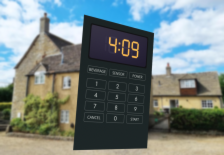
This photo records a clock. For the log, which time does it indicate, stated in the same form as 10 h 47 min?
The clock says 4 h 09 min
